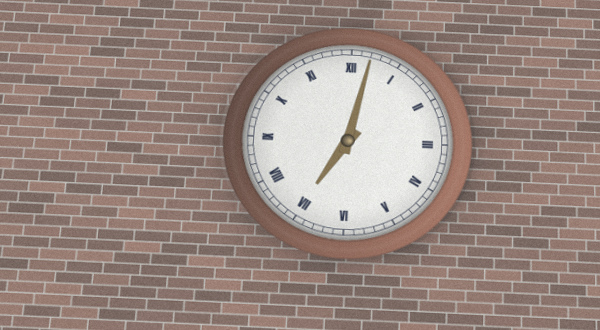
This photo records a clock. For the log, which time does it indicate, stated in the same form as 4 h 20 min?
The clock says 7 h 02 min
